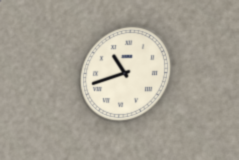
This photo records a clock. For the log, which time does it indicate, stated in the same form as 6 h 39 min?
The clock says 10 h 42 min
